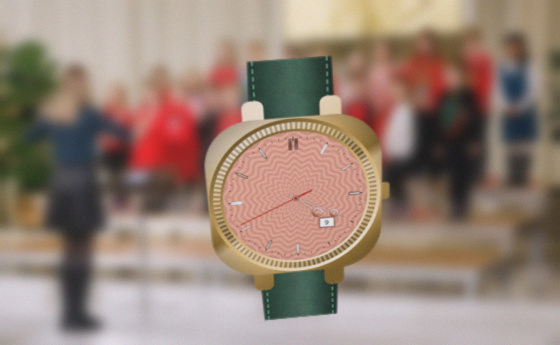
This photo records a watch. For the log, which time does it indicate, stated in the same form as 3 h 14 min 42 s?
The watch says 4 h 19 min 41 s
